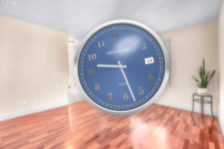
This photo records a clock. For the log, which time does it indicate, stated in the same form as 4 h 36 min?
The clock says 9 h 28 min
